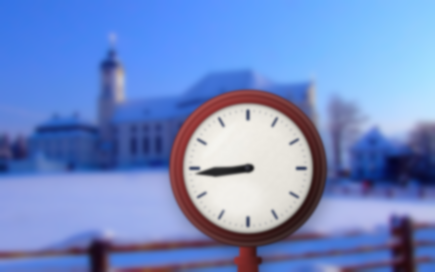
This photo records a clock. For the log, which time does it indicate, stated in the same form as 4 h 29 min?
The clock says 8 h 44 min
